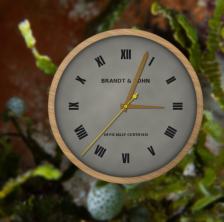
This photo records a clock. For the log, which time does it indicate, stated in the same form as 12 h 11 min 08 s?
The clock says 3 h 03 min 37 s
